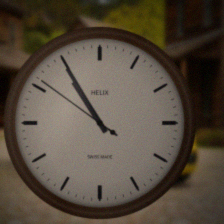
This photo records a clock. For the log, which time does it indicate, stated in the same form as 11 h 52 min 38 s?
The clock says 10 h 54 min 51 s
